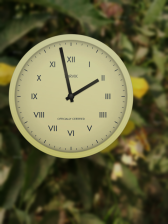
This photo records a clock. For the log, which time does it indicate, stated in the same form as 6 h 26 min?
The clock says 1 h 58 min
